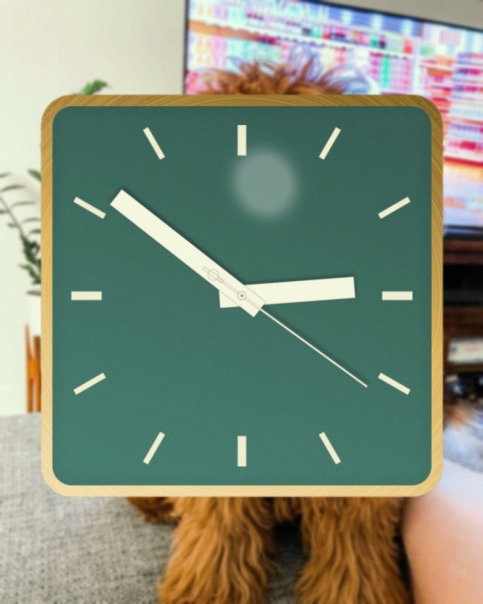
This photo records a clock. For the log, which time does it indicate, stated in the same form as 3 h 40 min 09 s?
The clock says 2 h 51 min 21 s
